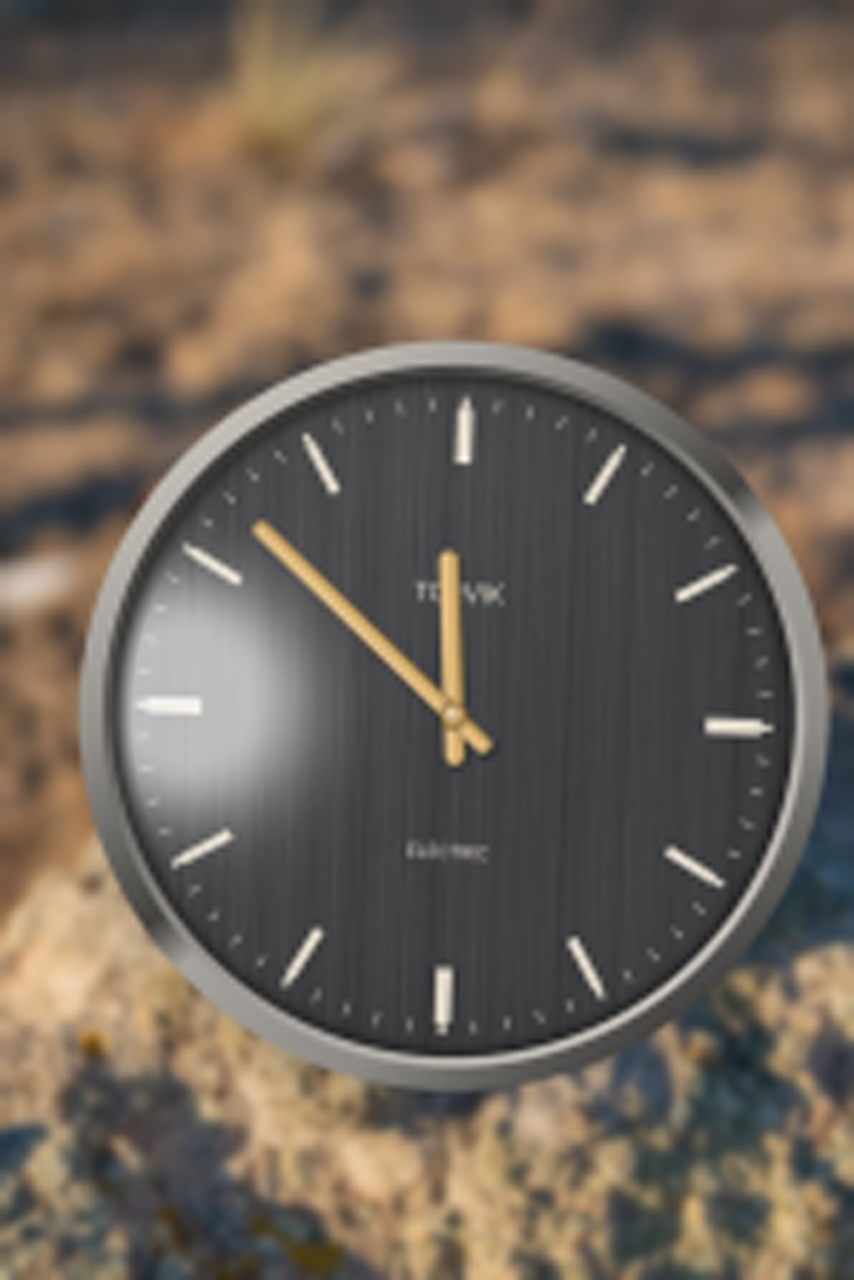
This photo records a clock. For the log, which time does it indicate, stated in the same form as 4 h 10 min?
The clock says 11 h 52 min
